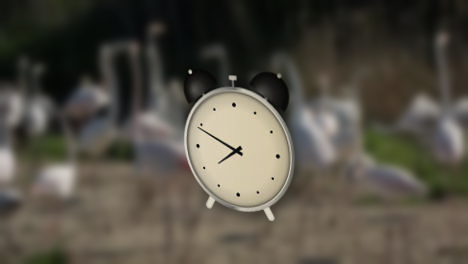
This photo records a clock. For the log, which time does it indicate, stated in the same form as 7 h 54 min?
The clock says 7 h 49 min
